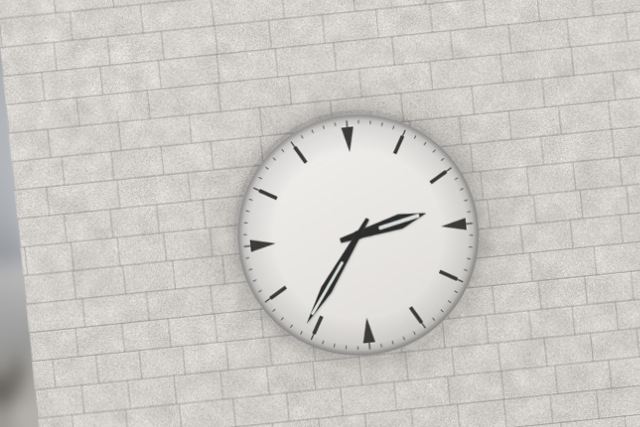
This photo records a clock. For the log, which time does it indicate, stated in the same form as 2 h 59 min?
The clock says 2 h 36 min
